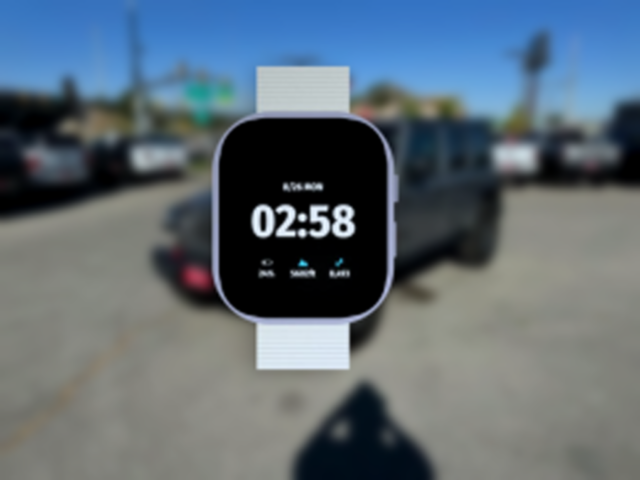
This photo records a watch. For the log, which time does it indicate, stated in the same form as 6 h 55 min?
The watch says 2 h 58 min
